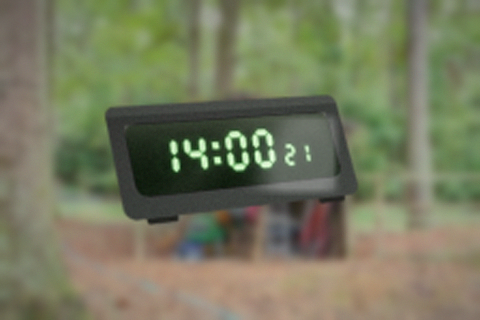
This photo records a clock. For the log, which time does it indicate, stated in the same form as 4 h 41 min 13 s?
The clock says 14 h 00 min 21 s
